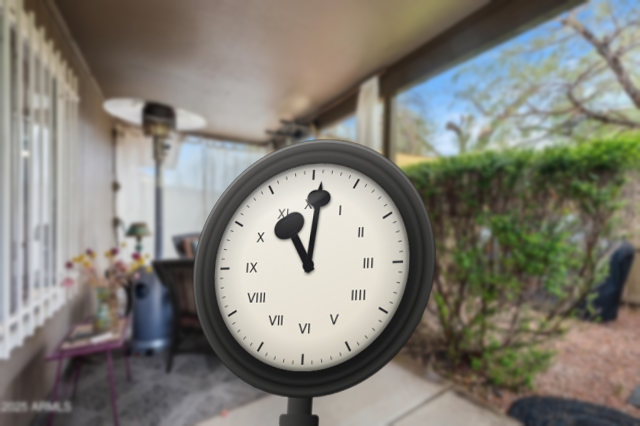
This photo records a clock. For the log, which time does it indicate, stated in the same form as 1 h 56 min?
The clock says 11 h 01 min
